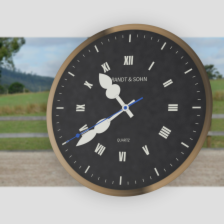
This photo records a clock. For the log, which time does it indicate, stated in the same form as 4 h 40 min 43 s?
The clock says 10 h 38 min 40 s
